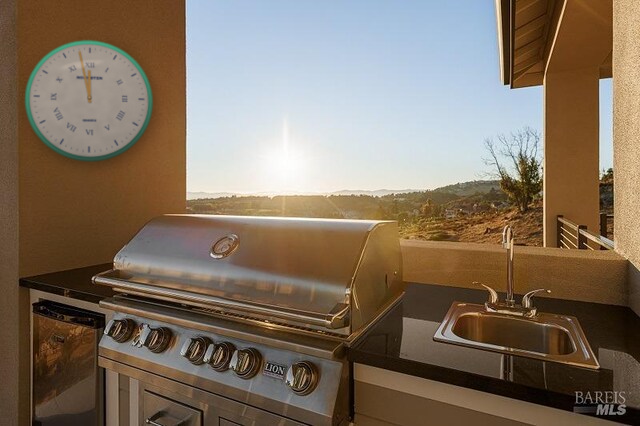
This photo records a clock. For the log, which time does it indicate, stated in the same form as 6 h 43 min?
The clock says 11 h 58 min
